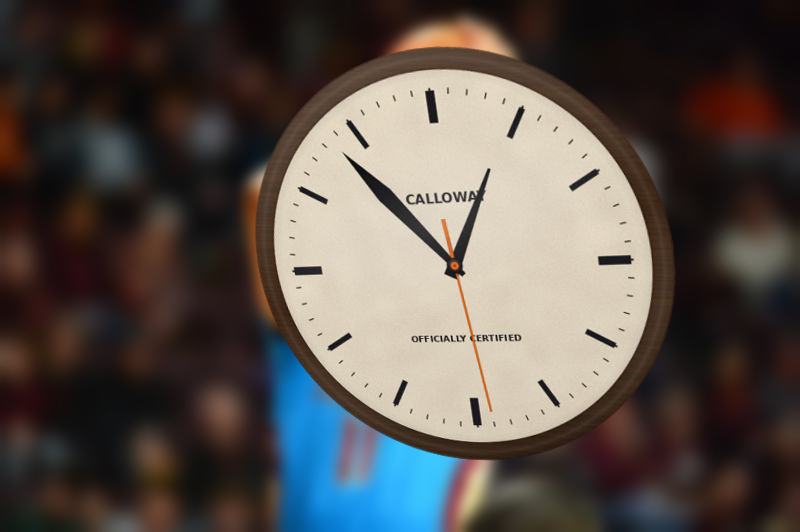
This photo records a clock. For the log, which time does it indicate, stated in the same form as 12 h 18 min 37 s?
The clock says 12 h 53 min 29 s
